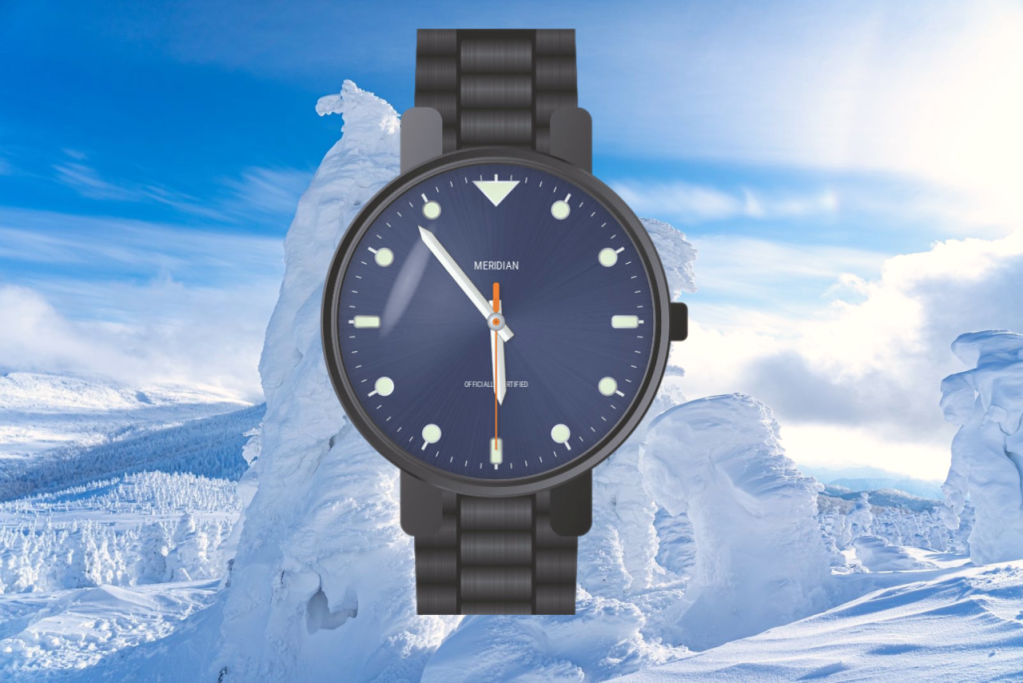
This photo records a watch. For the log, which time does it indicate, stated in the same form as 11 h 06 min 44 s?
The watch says 5 h 53 min 30 s
